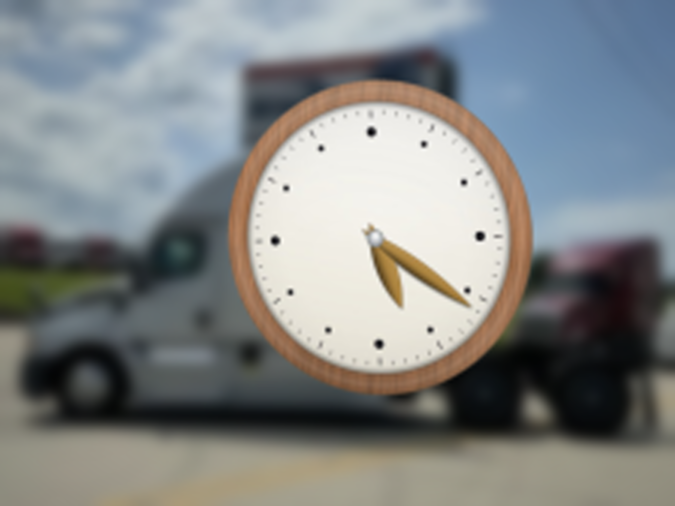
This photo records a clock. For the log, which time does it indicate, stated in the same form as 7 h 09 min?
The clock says 5 h 21 min
